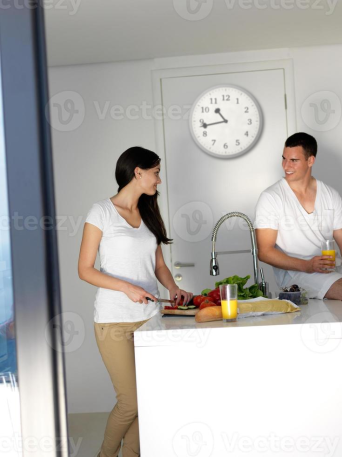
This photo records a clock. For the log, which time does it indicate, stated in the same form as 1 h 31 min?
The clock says 10 h 43 min
